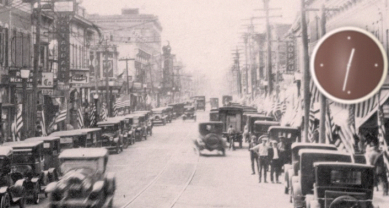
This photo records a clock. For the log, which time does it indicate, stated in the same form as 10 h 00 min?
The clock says 12 h 32 min
